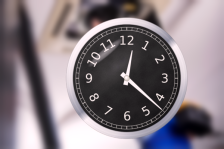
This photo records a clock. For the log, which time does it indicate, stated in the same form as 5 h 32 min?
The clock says 12 h 22 min
